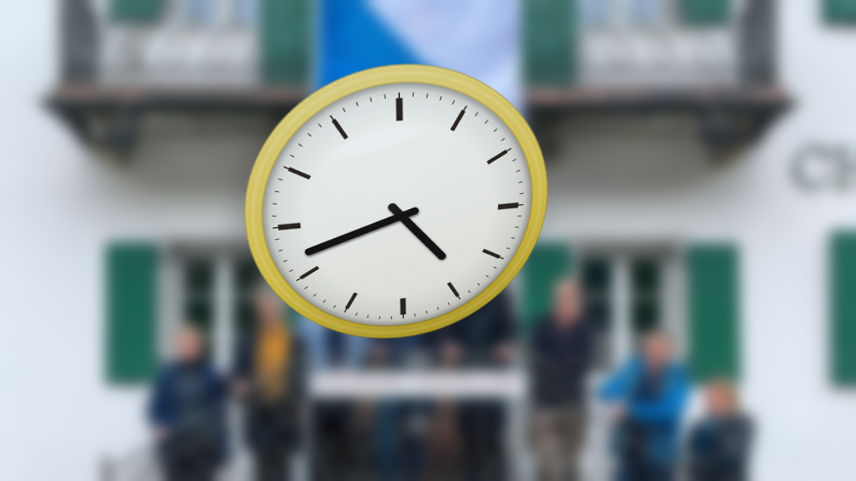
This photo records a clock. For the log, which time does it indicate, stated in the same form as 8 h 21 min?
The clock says 4 h 42 min
